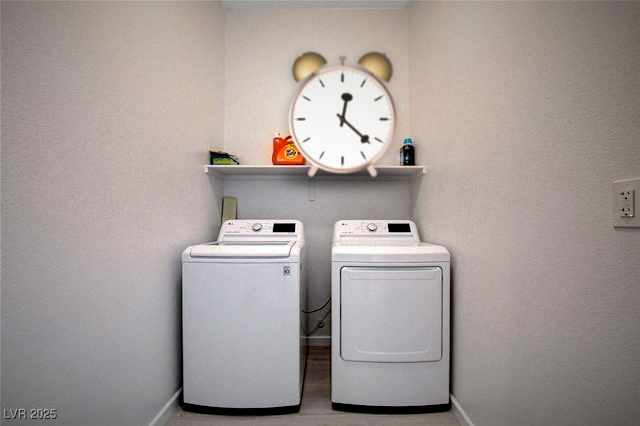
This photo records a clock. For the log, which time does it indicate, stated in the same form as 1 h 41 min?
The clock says 12 h 22 min
